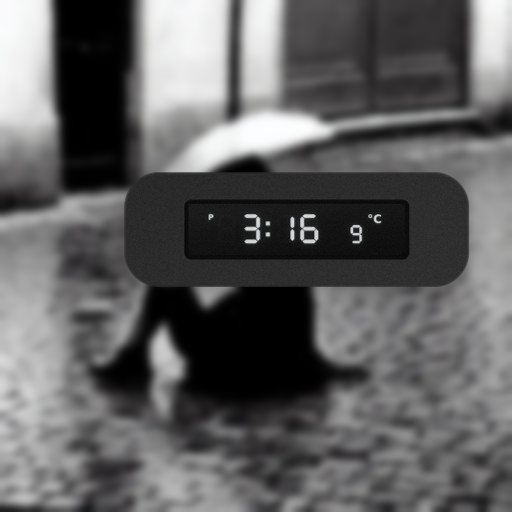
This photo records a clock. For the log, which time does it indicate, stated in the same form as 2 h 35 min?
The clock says 3 h 16 min
